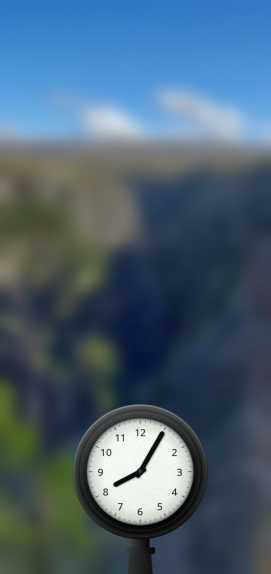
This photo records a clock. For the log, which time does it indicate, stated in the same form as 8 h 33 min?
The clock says 8 h 05 min
